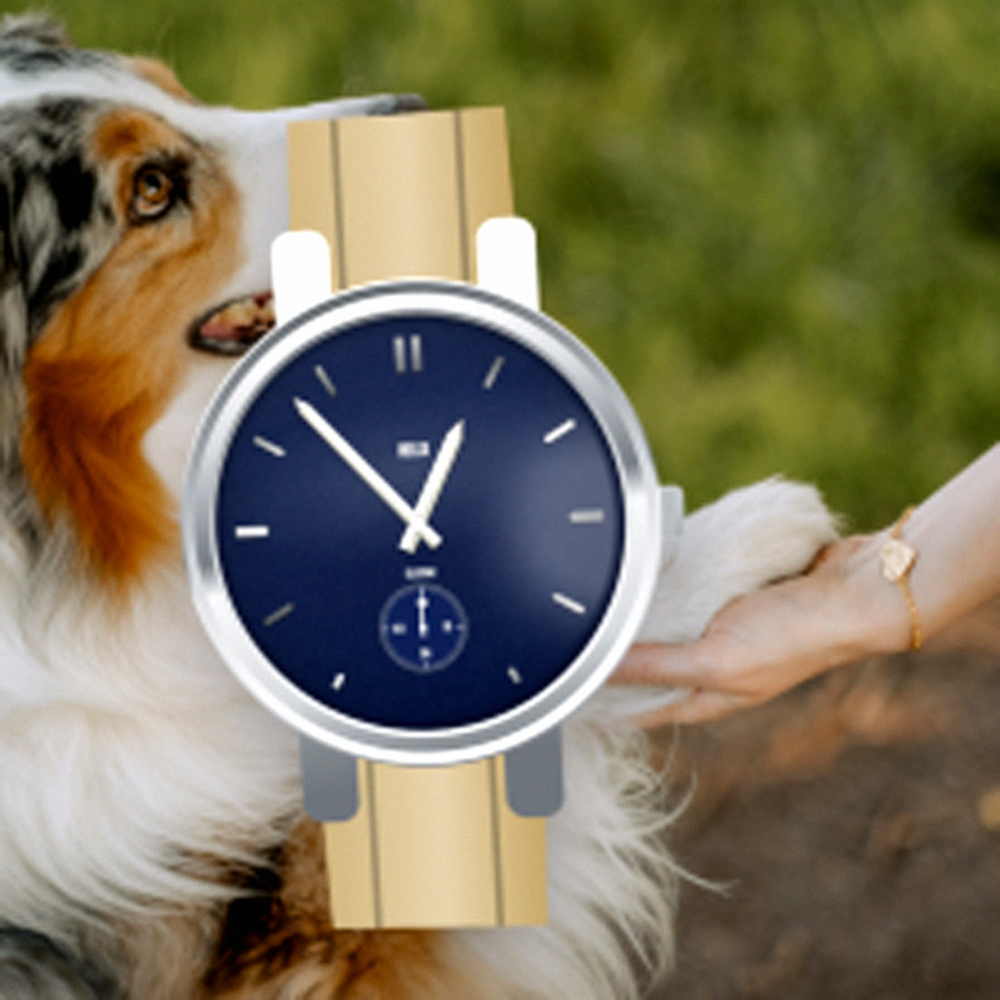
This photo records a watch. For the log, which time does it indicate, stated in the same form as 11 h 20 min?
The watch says 12 h 53 min
